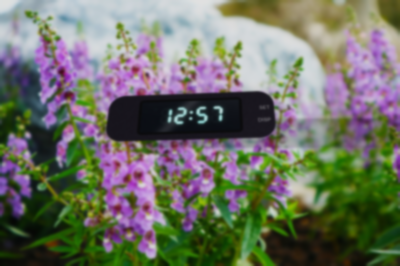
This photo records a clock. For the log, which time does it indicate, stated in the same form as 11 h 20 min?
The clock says 12 h 57 min
